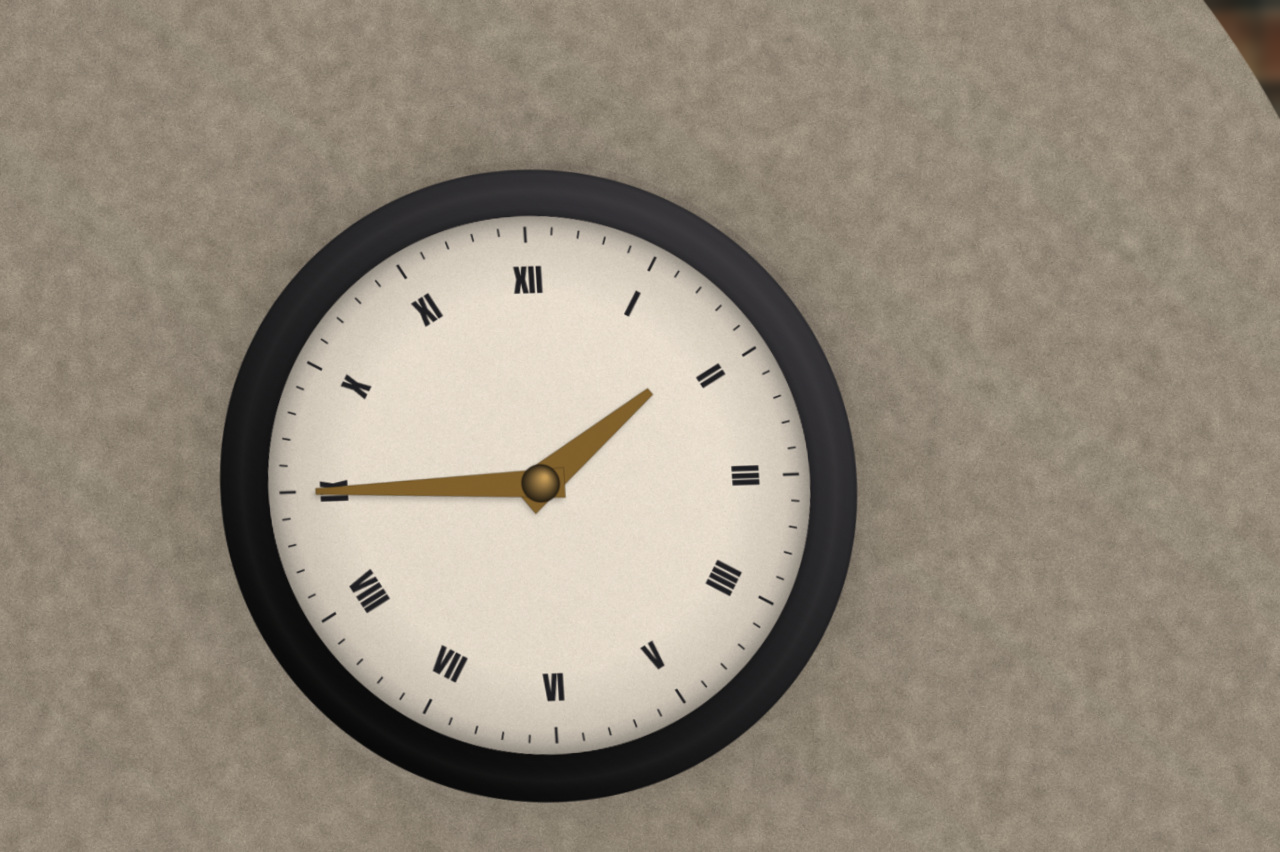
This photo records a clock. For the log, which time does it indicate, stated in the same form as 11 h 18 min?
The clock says 1 h 45 min
